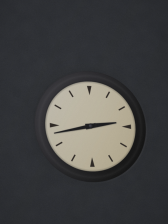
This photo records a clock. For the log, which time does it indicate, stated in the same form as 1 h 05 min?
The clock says 2 h 43 min
